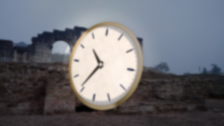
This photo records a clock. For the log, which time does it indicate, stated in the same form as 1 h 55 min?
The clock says 10 h 36 min
